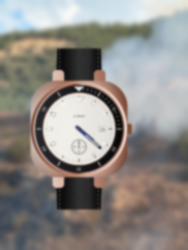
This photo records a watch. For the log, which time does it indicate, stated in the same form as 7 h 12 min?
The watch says 4 h 22 min
